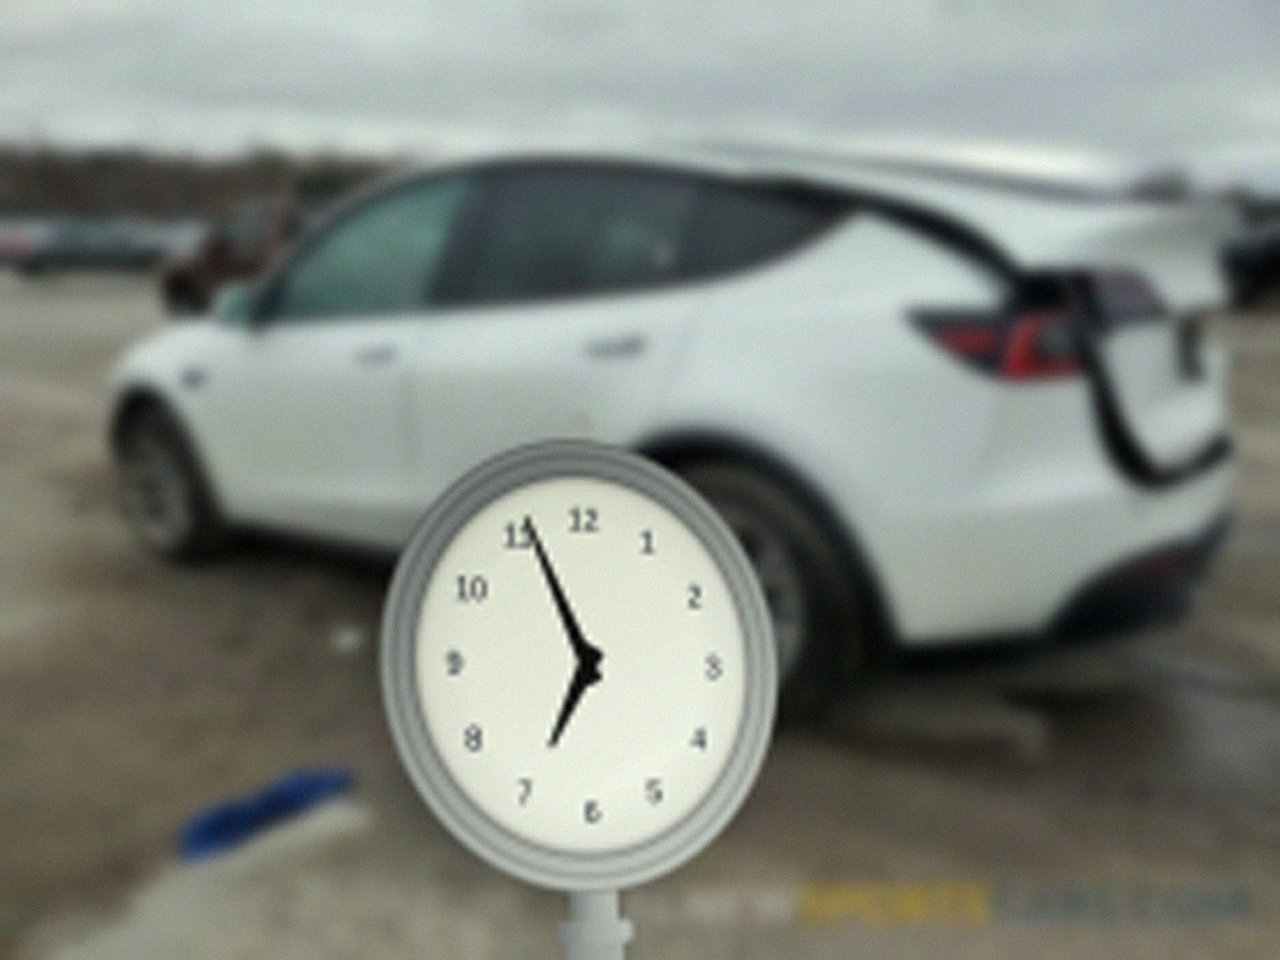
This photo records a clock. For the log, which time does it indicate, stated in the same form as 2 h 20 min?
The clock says 6 h 56 min
